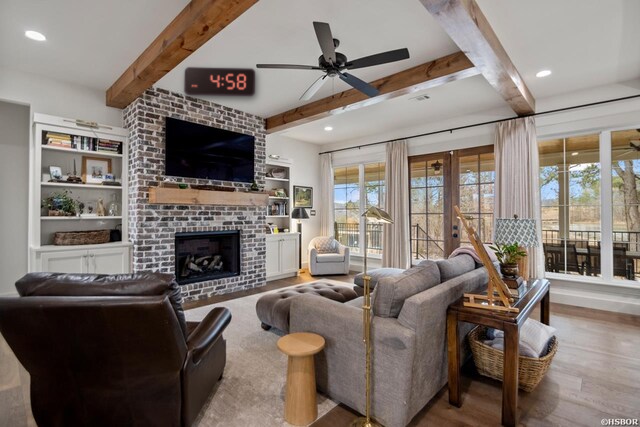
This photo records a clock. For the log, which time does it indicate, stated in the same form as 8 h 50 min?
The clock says 4 h 58 min
